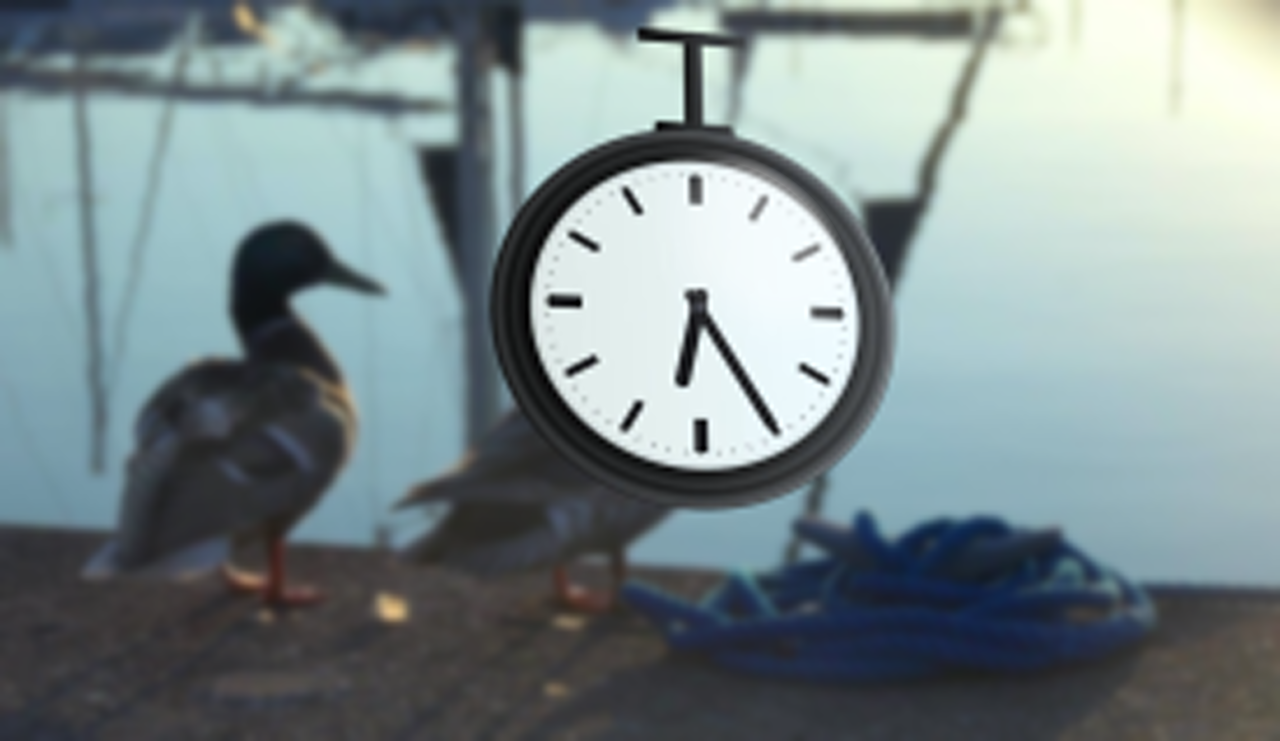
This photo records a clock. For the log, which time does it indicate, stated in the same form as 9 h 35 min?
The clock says 6 h 25 min
